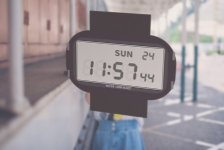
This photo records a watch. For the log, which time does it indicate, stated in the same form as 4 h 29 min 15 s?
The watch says 11 h 57 min 44 s
